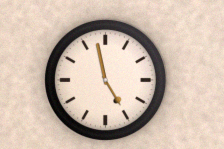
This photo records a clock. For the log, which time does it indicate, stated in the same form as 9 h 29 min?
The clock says 4 h 58 min
